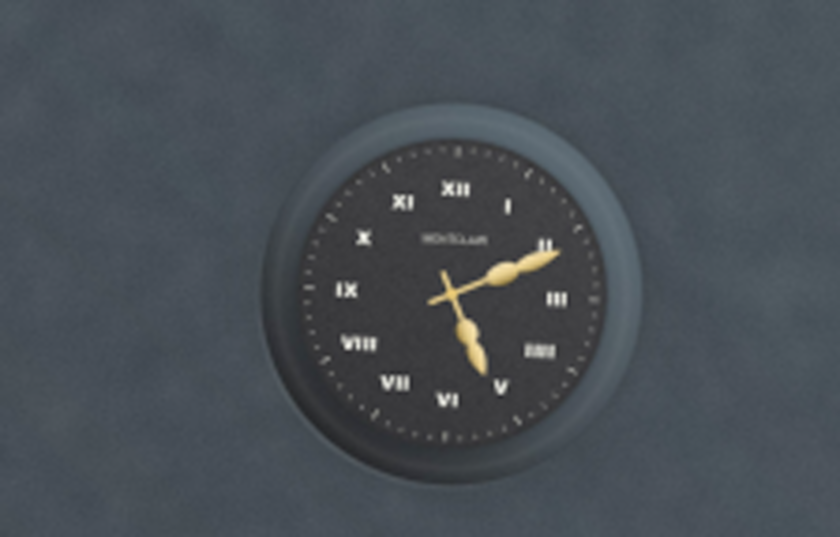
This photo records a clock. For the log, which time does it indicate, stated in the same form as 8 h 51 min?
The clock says 5 h 11 min
